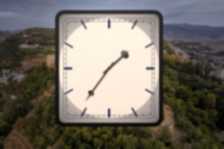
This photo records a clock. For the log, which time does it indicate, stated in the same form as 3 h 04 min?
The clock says 1 h 36 min
